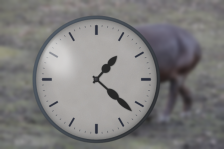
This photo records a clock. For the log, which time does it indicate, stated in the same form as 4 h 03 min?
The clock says 1 h 22 min
